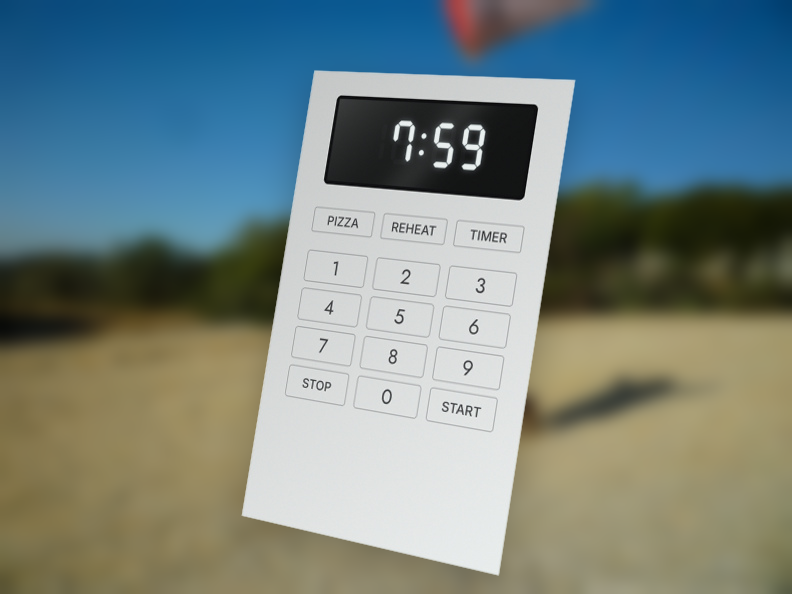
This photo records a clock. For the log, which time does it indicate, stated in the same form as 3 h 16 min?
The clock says 7 h 59 min
